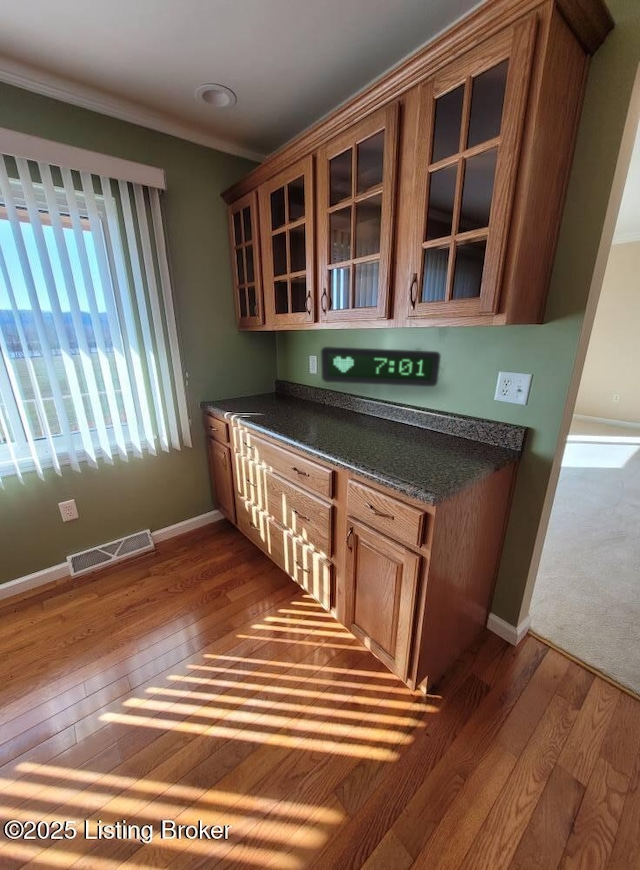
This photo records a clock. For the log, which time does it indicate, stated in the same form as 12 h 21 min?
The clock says 7 h 01 min
